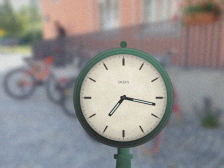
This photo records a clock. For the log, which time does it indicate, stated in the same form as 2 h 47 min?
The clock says 7 h 17 min
